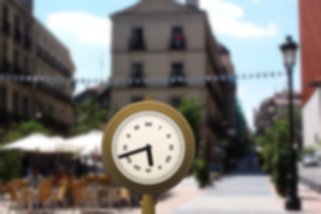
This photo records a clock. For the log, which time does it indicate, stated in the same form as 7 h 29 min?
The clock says 5 h 42 min
